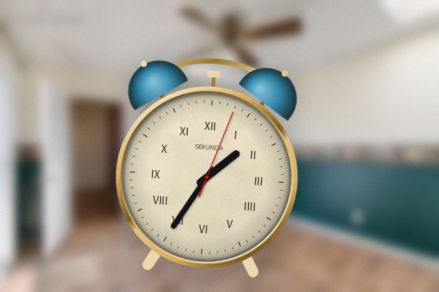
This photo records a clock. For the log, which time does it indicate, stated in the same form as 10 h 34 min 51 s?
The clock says 1 h 35 min 03 s
